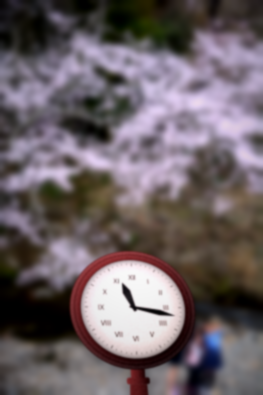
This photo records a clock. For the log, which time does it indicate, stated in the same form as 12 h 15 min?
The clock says 11 h 17 min
